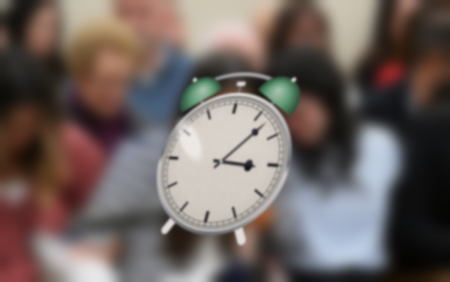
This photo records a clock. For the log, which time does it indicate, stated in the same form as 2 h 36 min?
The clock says 3 h 07 min
